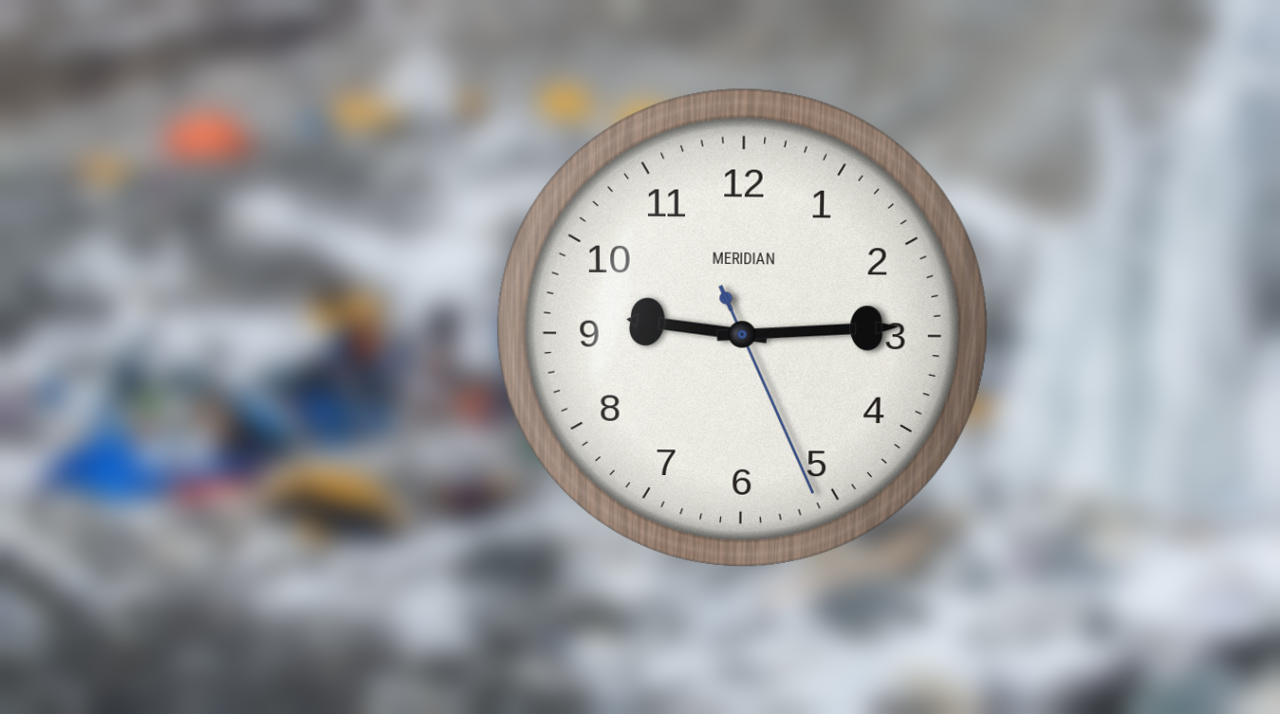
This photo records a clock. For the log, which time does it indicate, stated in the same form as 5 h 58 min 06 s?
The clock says 9 h 14 min 26 s
